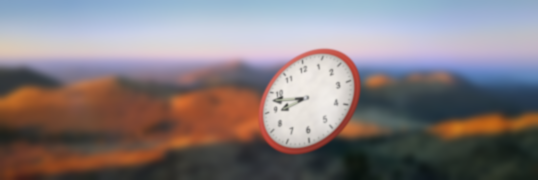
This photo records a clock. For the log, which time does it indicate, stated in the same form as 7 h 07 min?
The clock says 8 h 48 min
